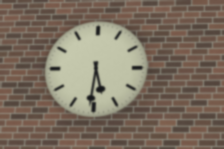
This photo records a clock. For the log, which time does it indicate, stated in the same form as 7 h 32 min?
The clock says 5 h 31 min
